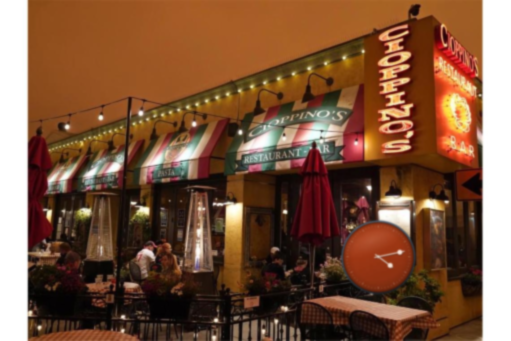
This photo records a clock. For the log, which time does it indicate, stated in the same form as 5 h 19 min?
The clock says 4 h 13 min
